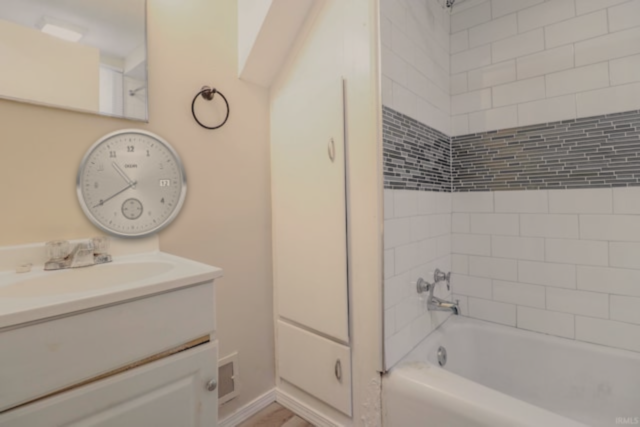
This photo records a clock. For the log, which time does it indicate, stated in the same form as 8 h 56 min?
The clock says 10 h 40 min
